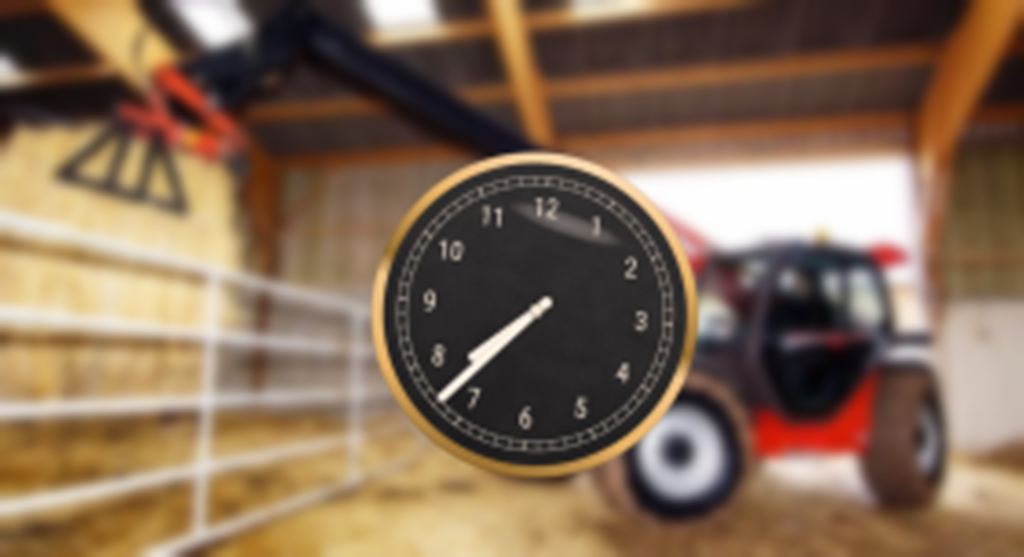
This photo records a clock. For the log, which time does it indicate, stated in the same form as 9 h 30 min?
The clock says 7 h 37 min
